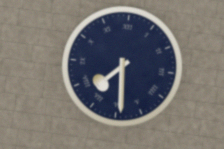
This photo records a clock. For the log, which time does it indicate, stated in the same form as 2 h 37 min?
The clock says 7 h 29 min
